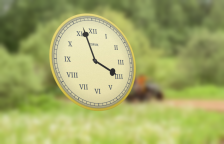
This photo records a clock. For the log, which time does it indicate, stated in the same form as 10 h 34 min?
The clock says 3 h 57 min
